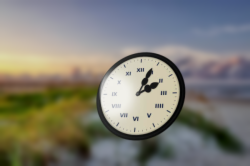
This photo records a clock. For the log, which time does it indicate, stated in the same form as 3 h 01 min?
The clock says 2 h 04 min
